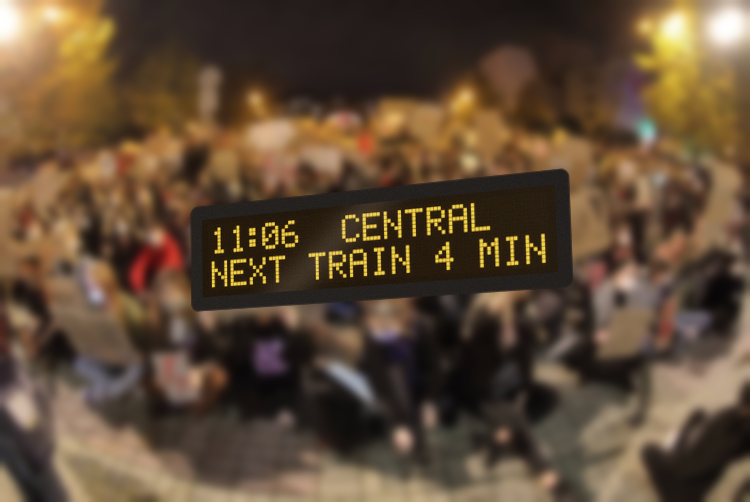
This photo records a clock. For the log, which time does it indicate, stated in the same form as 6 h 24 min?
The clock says 11 h 06 min
